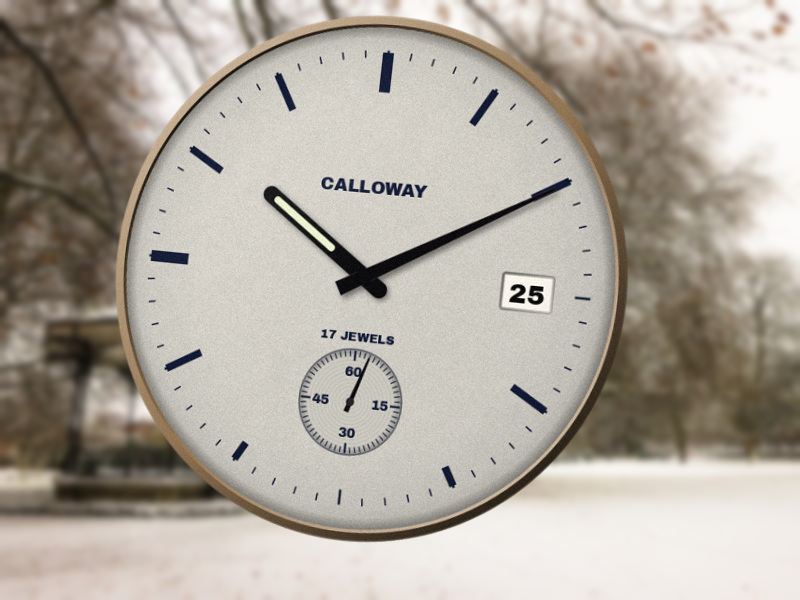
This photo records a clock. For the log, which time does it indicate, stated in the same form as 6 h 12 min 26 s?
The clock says 10 h 10 min 03 s
